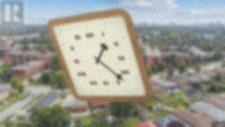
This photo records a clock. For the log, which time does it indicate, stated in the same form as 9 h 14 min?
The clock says 1 h 23 min
